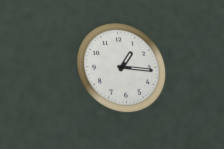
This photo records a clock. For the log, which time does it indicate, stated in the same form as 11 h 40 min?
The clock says 1 h 16 min
